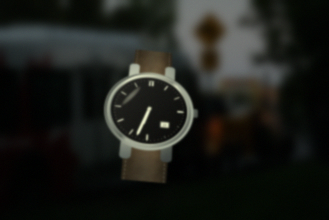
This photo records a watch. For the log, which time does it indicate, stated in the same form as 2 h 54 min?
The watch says 6 h 33 min
